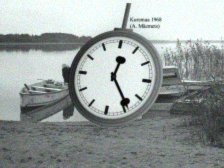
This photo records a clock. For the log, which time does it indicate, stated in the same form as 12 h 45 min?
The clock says 12 h 24 min
